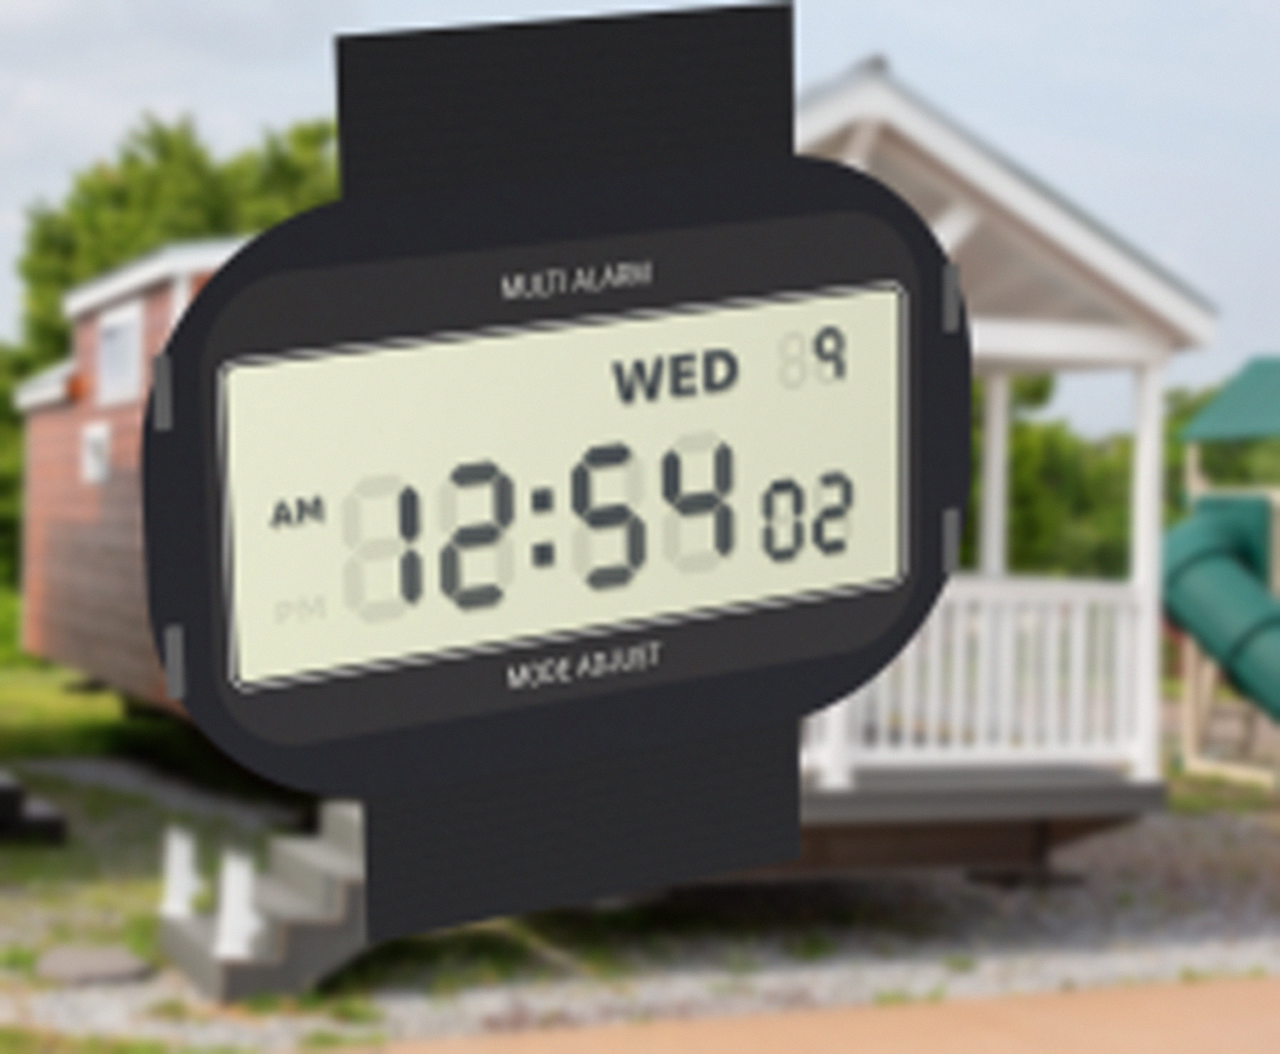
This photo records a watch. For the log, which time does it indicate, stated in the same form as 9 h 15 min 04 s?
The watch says 12 h 54 min 02 s
